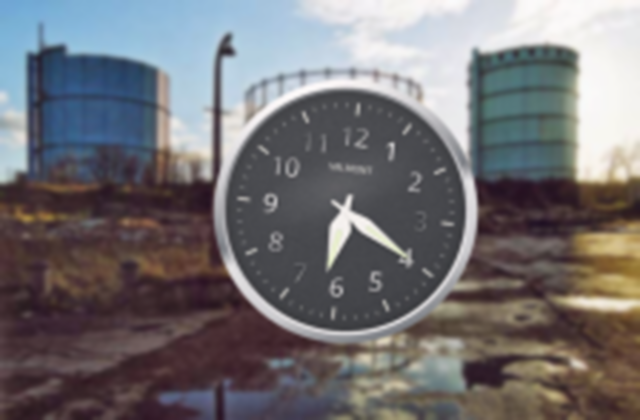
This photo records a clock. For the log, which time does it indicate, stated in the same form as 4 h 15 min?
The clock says 6 h 20 min
